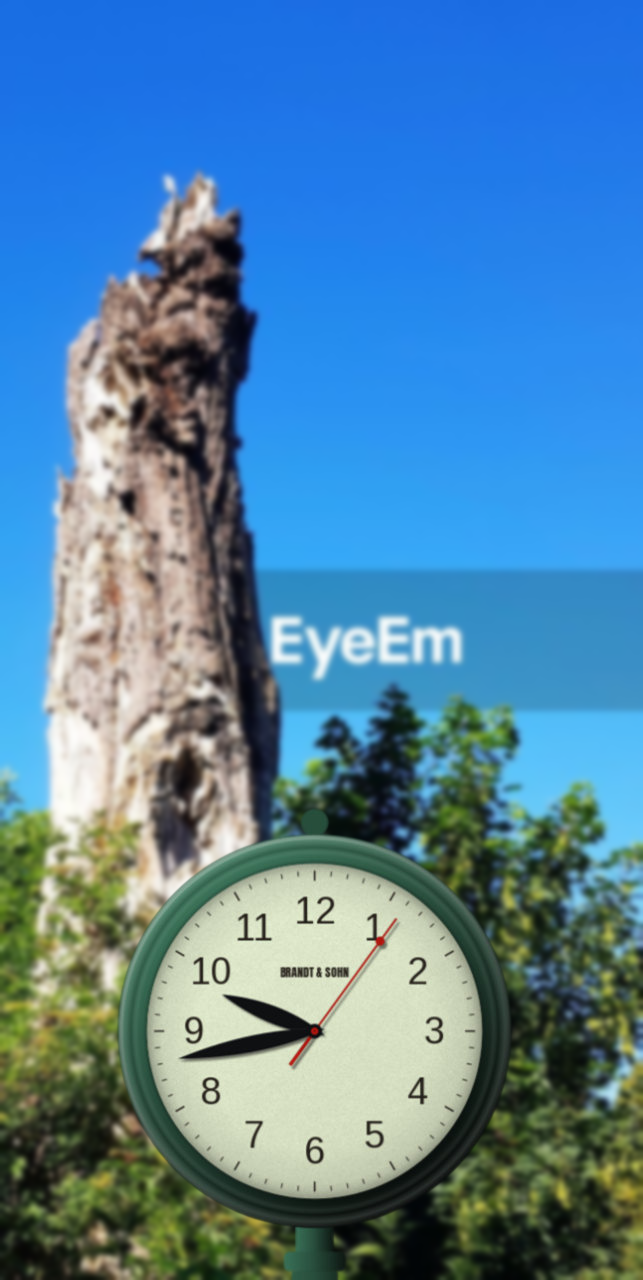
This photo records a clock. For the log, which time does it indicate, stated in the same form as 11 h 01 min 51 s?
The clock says 9 h 43 min 06 s
